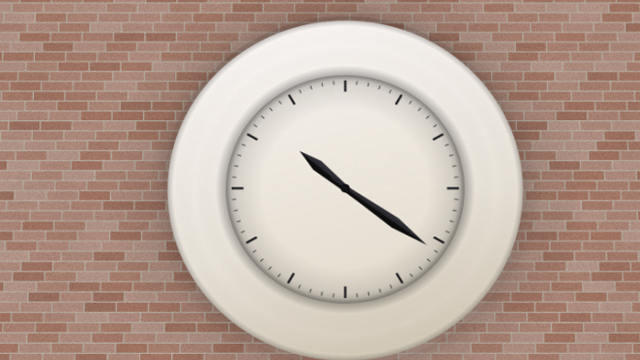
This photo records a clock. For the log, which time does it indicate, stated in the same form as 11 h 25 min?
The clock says 10 h 21 min
